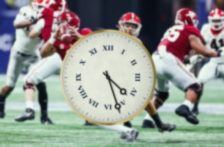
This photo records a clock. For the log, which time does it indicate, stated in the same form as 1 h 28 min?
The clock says 4 h 27 min
